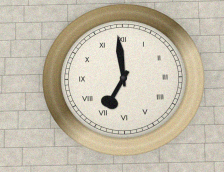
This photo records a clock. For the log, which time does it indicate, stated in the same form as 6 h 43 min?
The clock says 6 h 59 min
